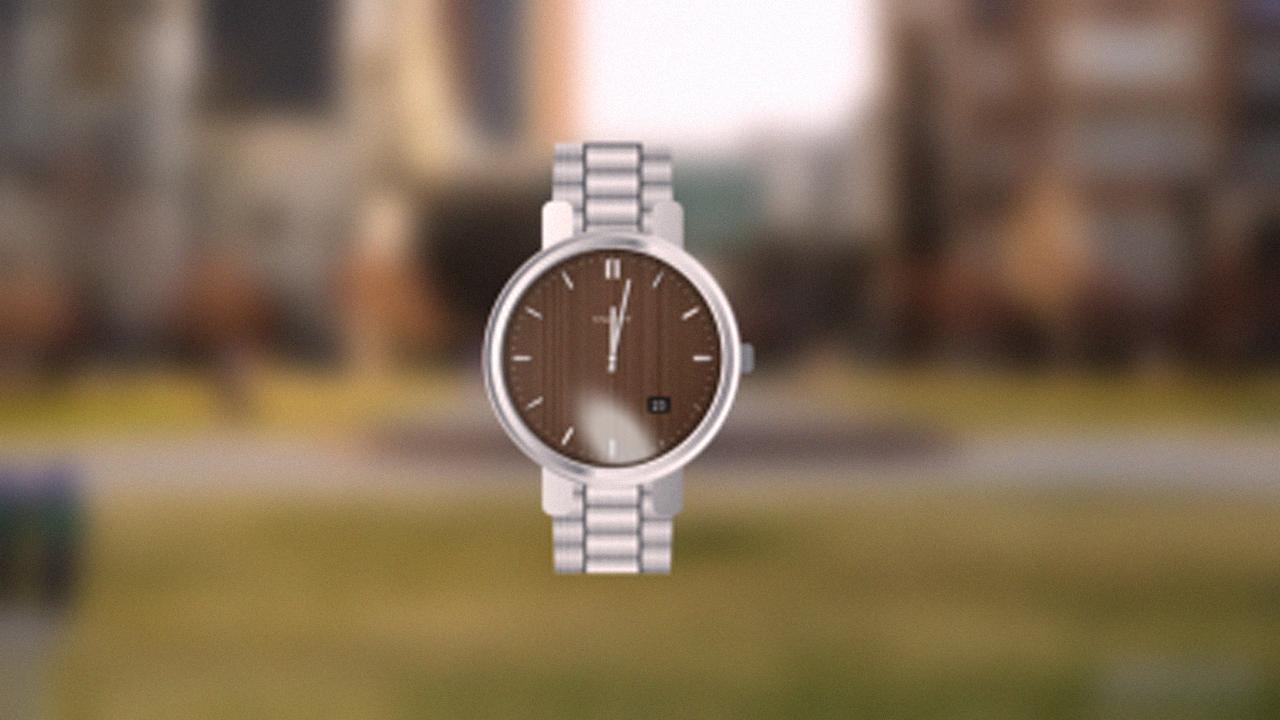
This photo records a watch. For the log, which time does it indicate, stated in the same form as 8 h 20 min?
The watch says 12 h 02 min
